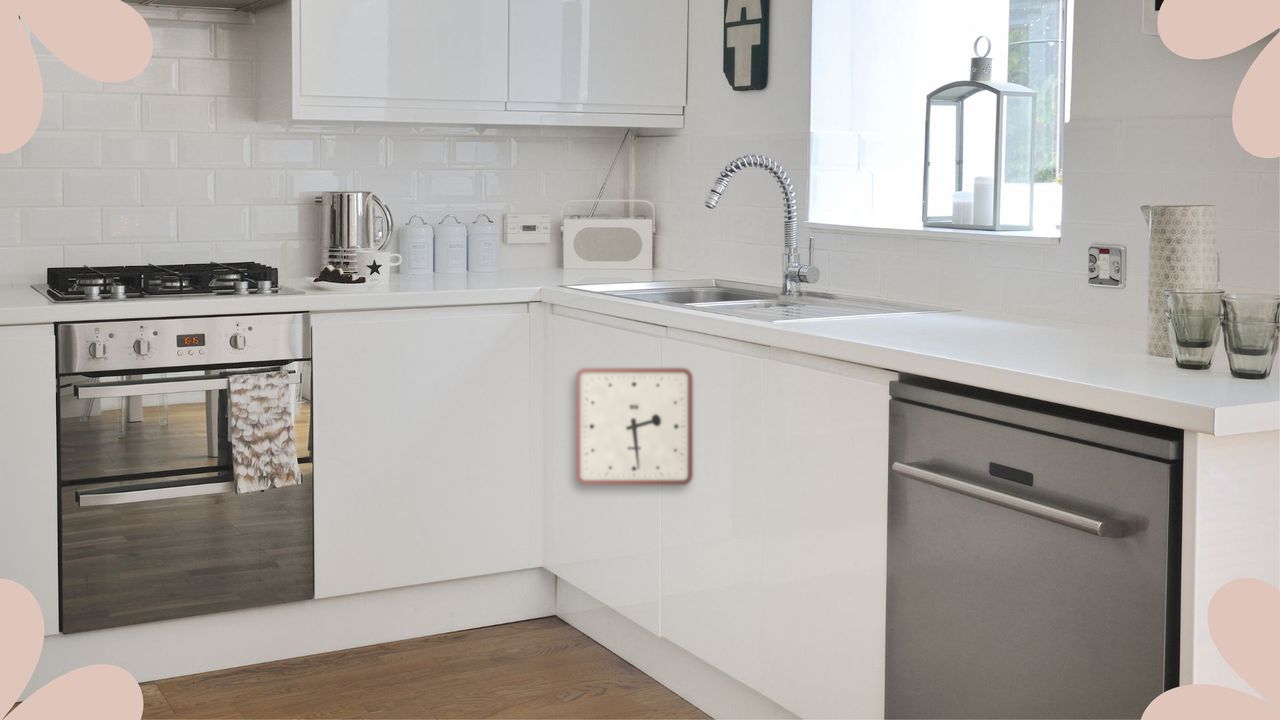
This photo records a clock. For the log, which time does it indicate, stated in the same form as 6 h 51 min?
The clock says 2 h 29 min
